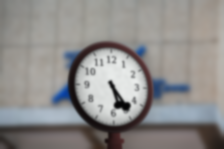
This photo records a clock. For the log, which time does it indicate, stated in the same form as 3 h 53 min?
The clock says 5 h 24 min
